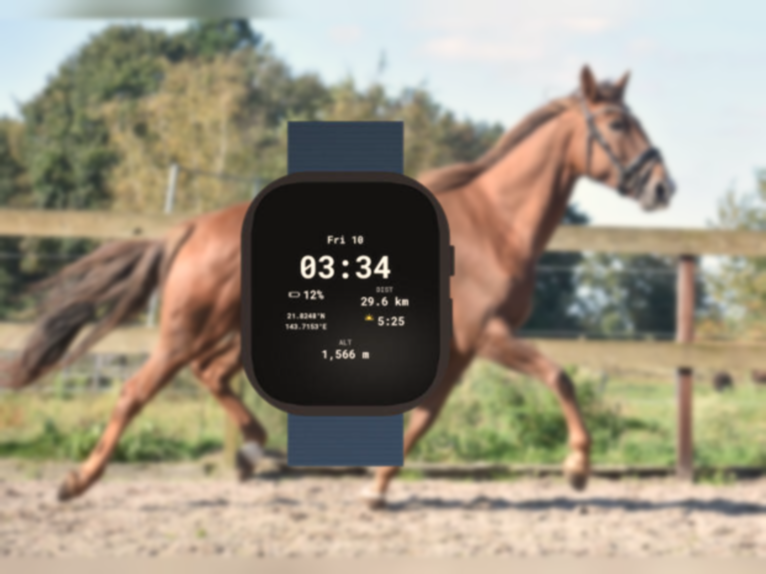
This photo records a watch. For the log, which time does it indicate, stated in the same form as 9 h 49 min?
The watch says 3 h 34 min
